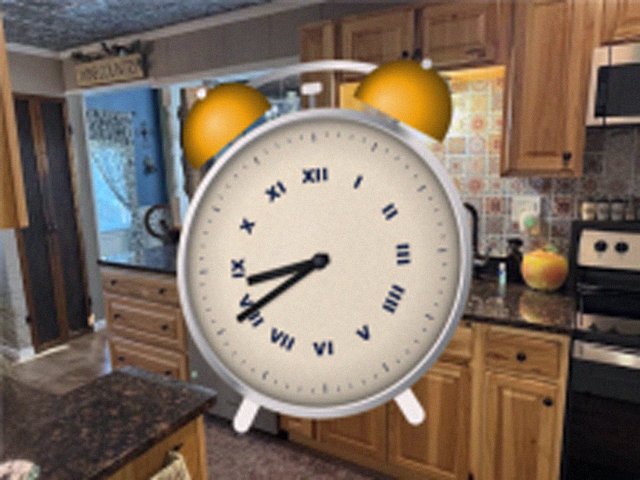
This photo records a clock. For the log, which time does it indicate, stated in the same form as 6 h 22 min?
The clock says 8 h 40 min
